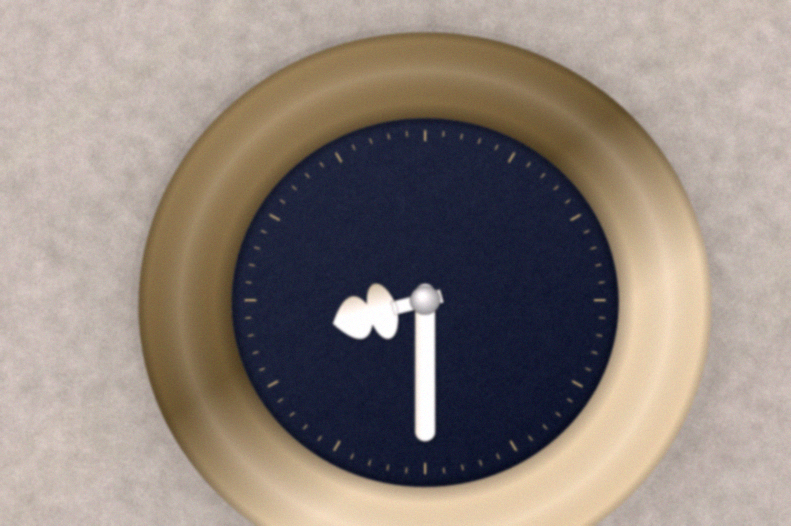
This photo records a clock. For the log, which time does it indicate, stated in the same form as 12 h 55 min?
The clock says 8 h 30 min
